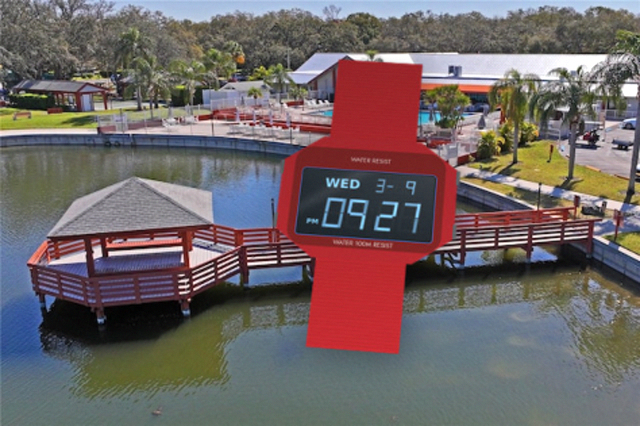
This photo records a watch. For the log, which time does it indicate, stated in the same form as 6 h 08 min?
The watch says 9 h 27 min
